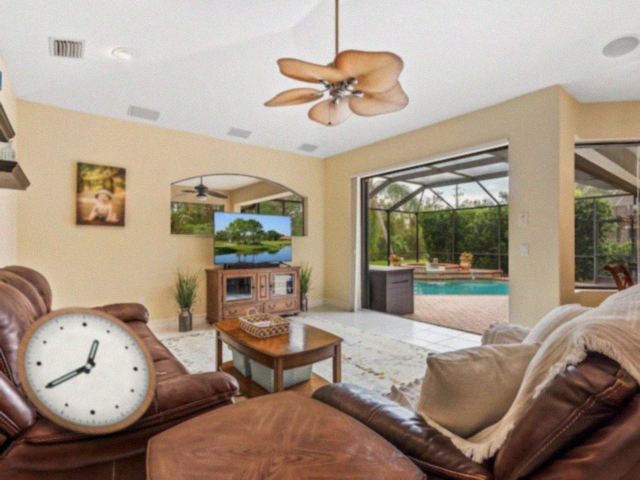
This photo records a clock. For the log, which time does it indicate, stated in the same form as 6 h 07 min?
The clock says 12 h 40 min
